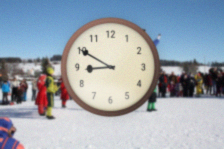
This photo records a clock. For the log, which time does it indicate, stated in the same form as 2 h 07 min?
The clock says 8 h 50 min
